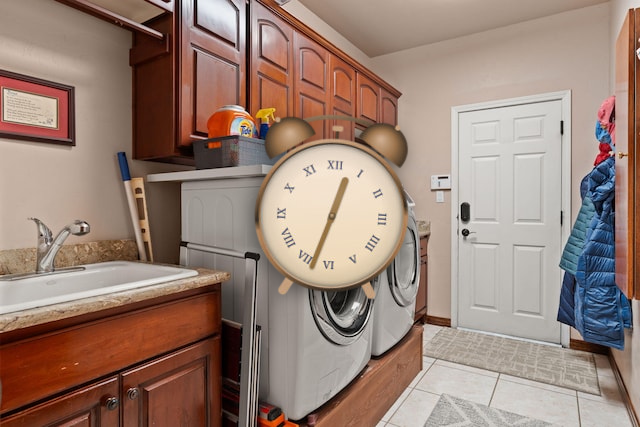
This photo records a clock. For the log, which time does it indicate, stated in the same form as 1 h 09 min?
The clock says 12 h 33 min
